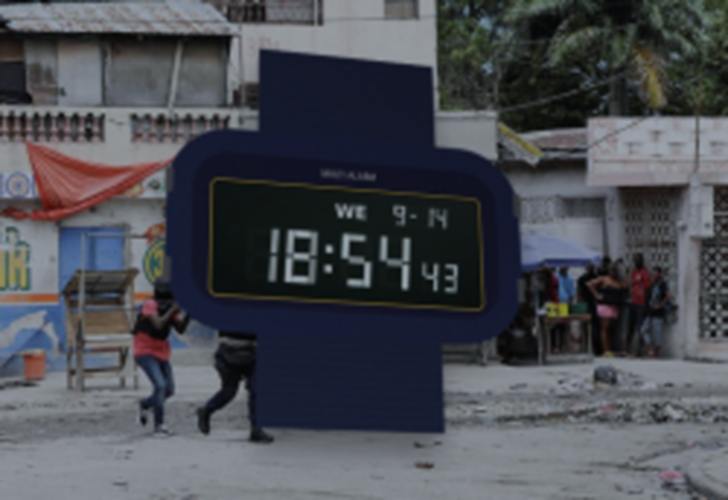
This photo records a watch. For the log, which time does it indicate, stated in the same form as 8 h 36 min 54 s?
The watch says 18 h 54 min 43 s
